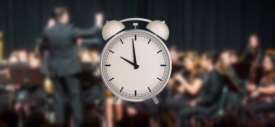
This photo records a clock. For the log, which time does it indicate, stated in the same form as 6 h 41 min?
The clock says 9 h 59 min
